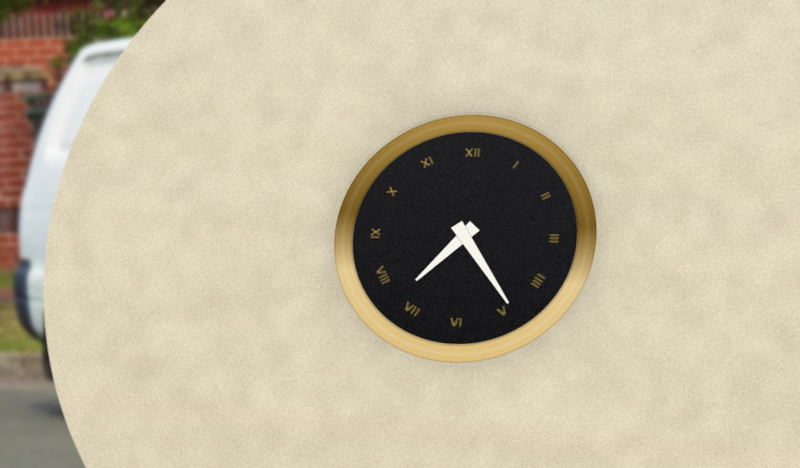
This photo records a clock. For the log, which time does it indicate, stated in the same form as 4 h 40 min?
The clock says 7 h 24 min
